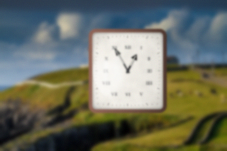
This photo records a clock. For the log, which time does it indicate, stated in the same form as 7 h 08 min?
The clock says 12 h 55 min
